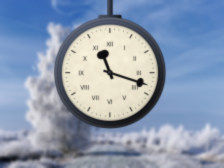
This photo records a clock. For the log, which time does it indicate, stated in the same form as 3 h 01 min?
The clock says 11 h 18 min
